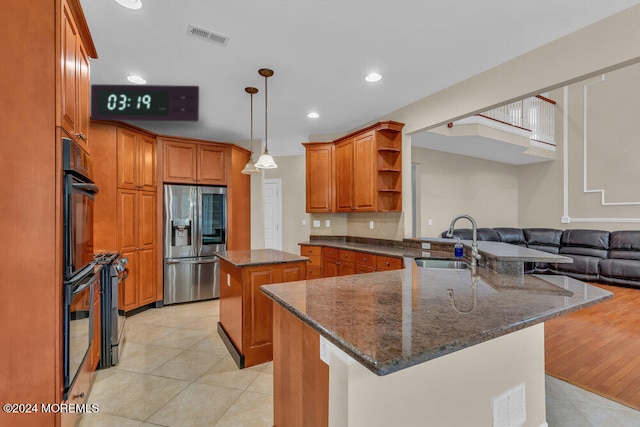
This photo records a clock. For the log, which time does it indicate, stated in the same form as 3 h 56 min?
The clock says 3 h 19 min
